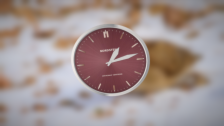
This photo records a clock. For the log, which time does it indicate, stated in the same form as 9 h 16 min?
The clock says 1 h 13 min
